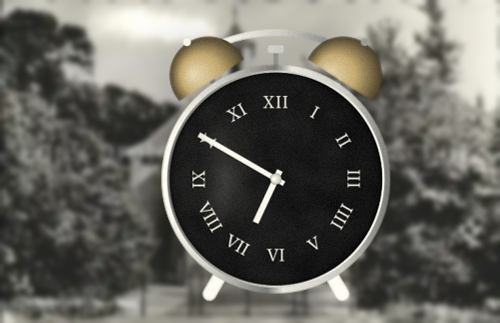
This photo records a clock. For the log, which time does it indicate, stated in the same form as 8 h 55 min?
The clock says 6 h 50 min
